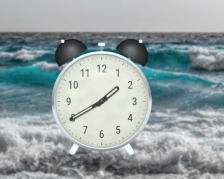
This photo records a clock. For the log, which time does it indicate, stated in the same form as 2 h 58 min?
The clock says 1 h 40 min
